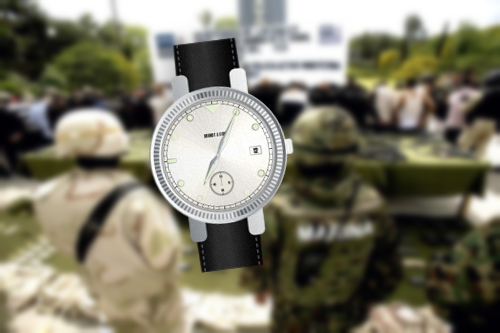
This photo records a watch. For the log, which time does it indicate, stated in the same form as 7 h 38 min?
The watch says 7 h 05 min
